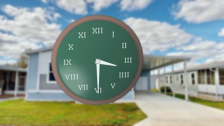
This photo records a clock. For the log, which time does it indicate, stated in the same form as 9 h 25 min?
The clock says 3 h 30 min
